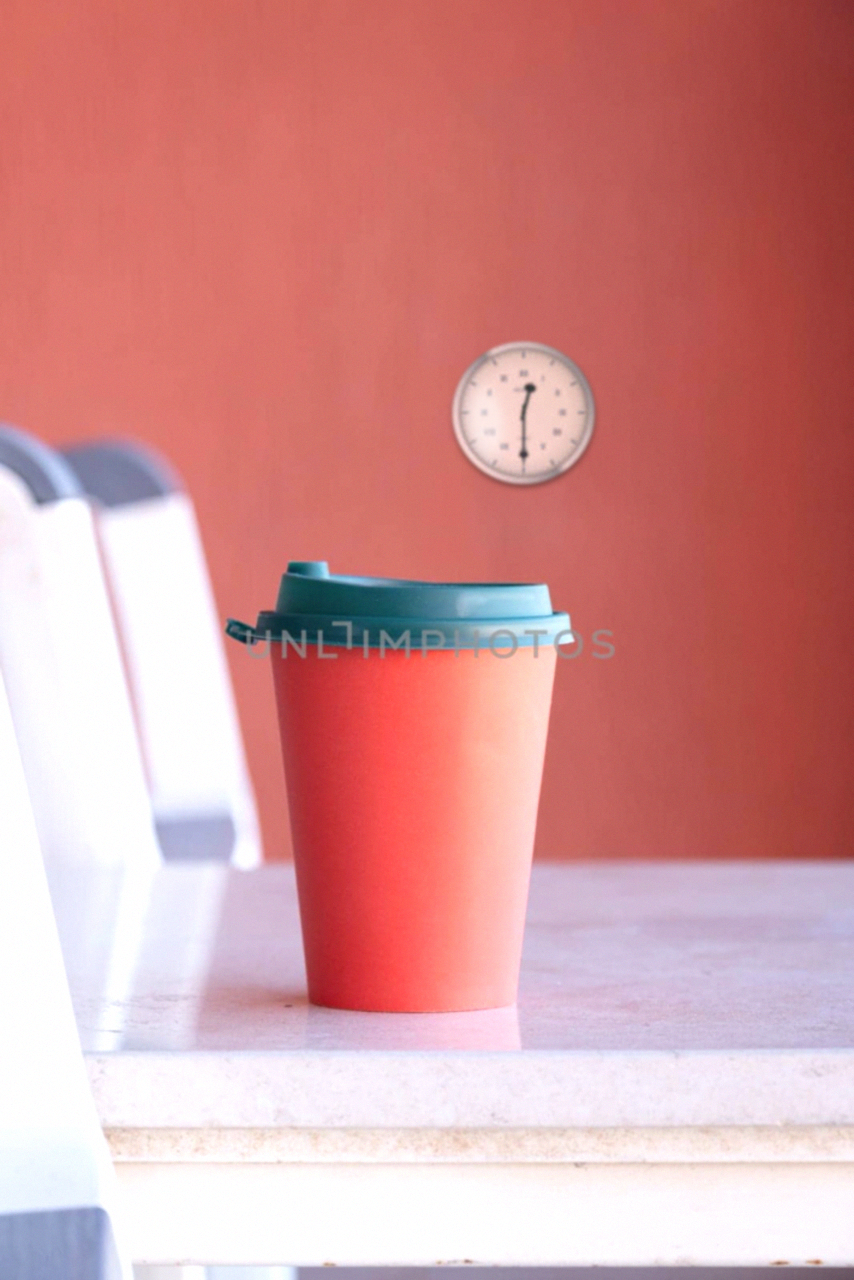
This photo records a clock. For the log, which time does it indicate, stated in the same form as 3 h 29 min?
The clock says 12 h 30 min
